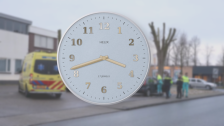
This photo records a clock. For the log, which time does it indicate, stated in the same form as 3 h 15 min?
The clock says 3 h 42 min
